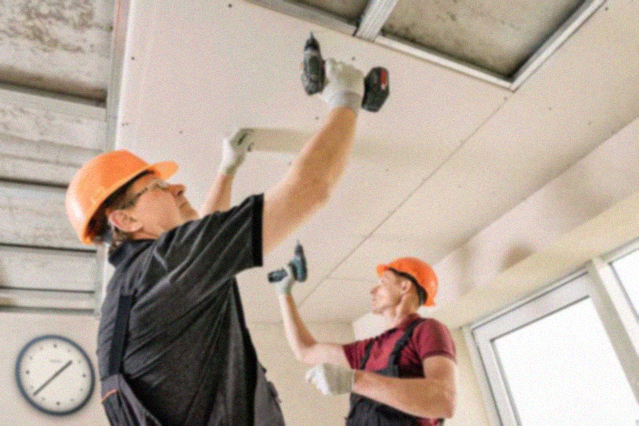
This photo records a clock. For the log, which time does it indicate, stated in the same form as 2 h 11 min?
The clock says 1 h 38 min
